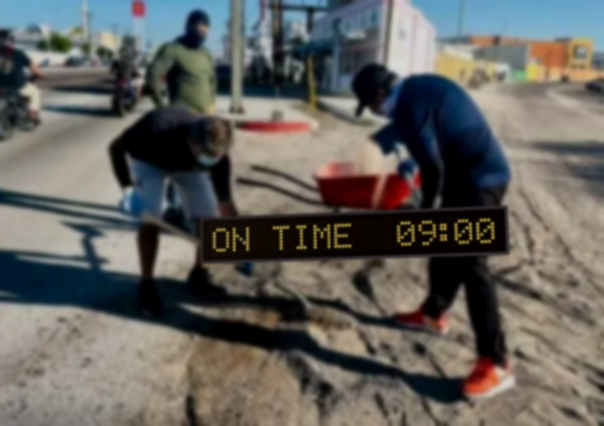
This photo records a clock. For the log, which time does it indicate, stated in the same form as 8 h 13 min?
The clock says 9 h 00 min
